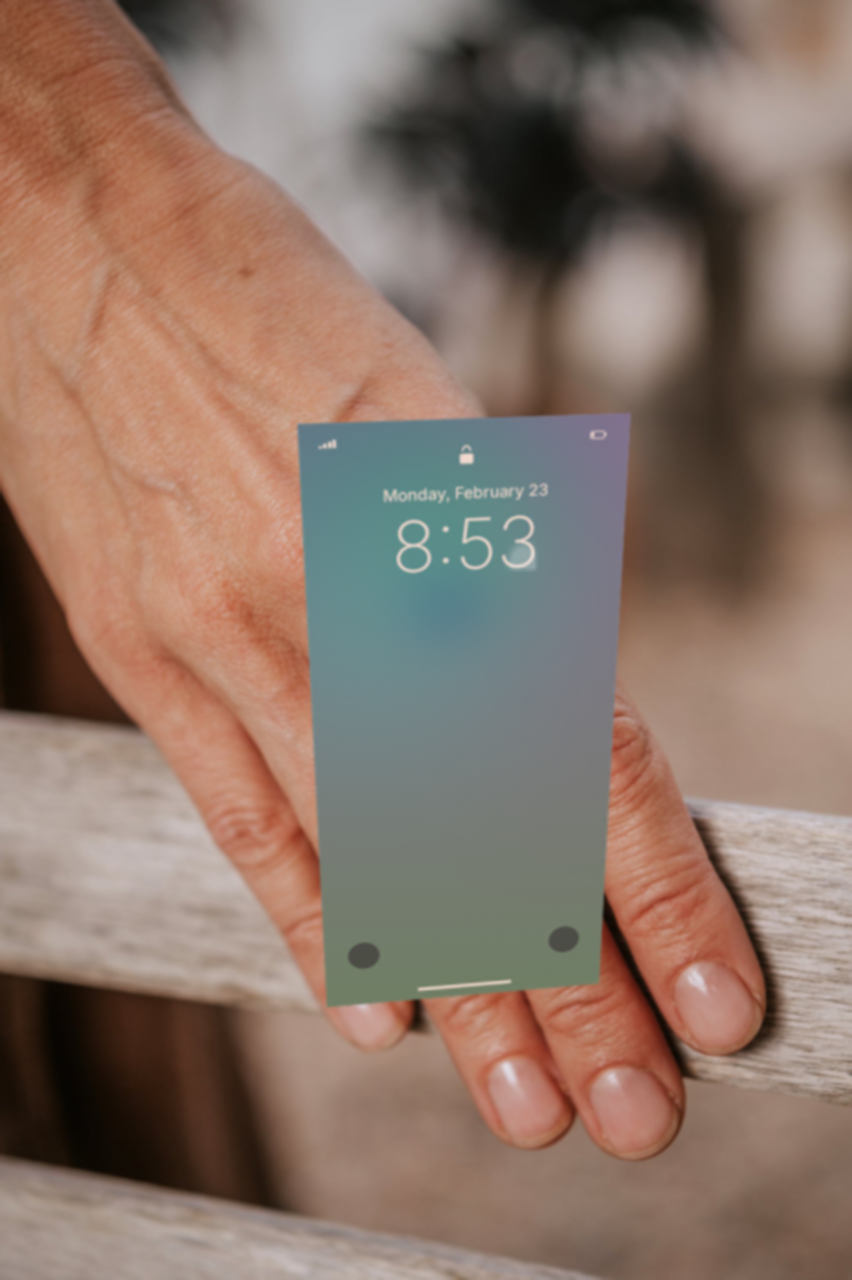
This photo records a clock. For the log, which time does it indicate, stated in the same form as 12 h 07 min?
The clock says 8 h 53 min
